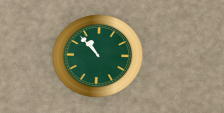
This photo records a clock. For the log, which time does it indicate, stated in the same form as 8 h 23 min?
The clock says 10 h 53 min
